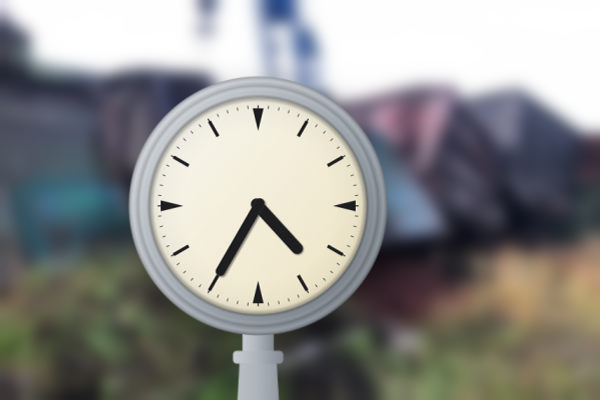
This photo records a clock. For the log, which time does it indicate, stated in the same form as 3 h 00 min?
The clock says 4 h 35 min
